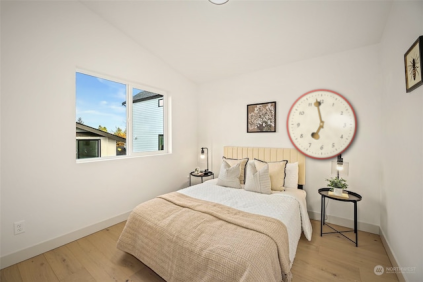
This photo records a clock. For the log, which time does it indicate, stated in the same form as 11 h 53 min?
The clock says 6 h 58 min
